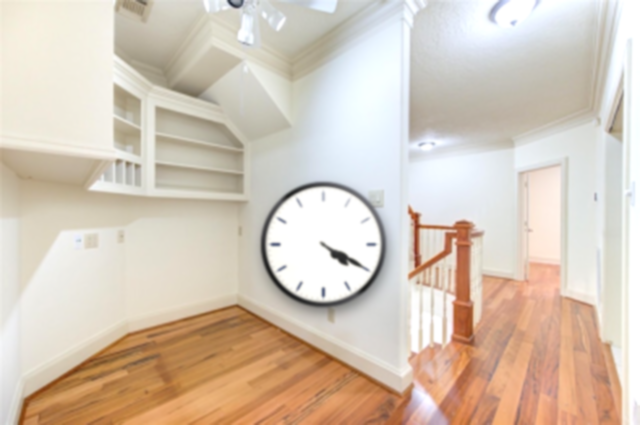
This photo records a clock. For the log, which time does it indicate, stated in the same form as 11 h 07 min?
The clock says 4 h 20 min
